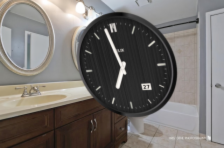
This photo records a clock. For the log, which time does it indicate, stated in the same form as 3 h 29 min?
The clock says 6 h 58 min
